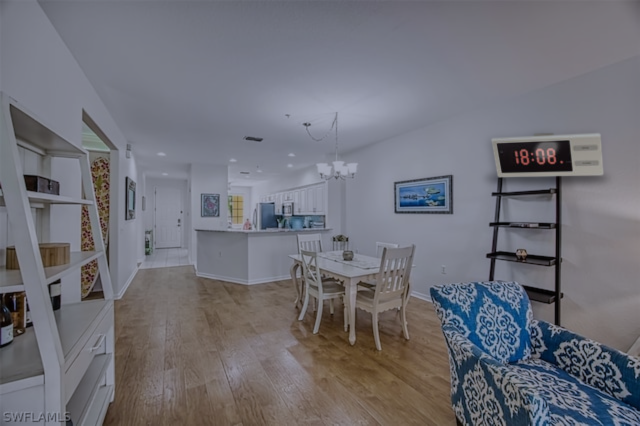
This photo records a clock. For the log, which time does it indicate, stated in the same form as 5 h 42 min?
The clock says 18 h 08 min
